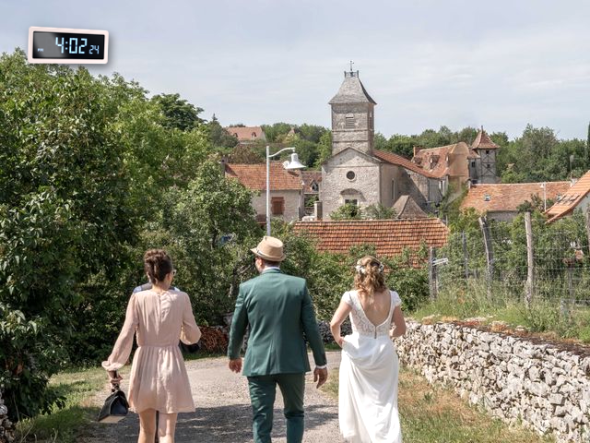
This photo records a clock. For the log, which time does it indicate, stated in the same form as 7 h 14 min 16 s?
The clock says 4 h 02 min 24 s
